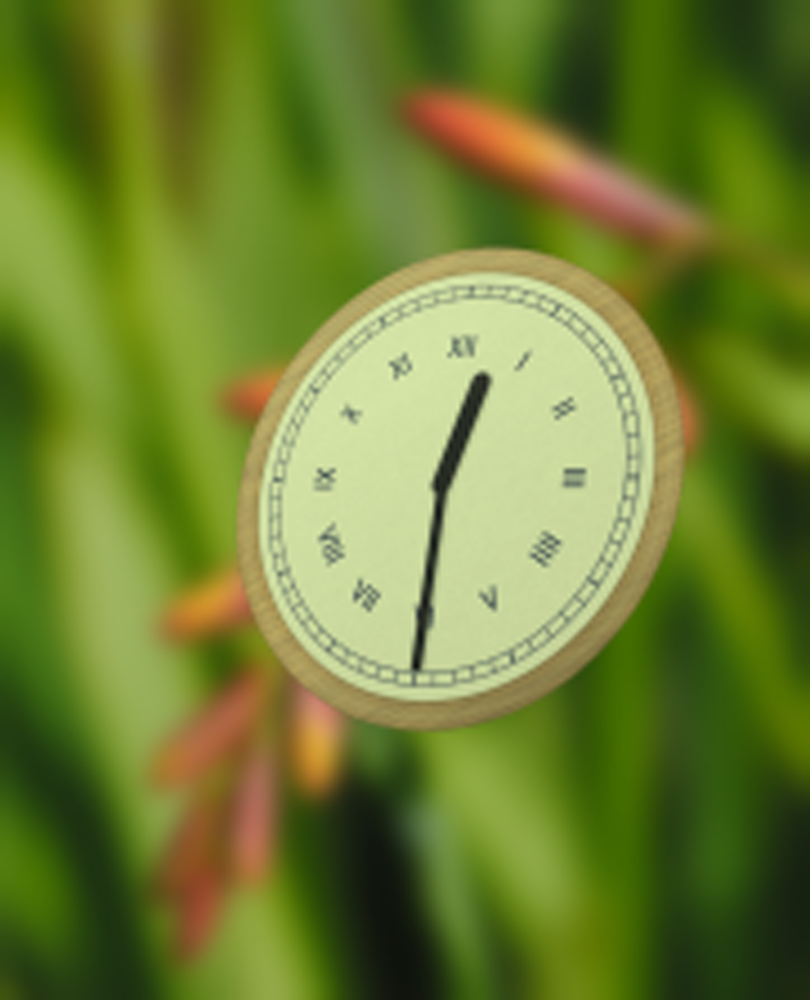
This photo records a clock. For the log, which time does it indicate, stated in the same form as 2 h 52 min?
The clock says 12 h 30 min
